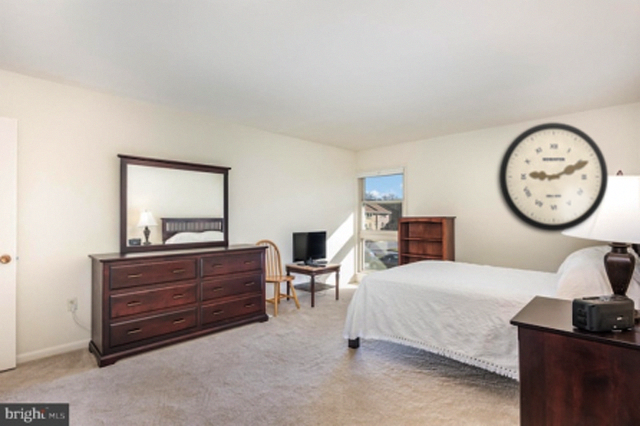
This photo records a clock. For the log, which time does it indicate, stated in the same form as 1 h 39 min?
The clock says 9 h 11 min
